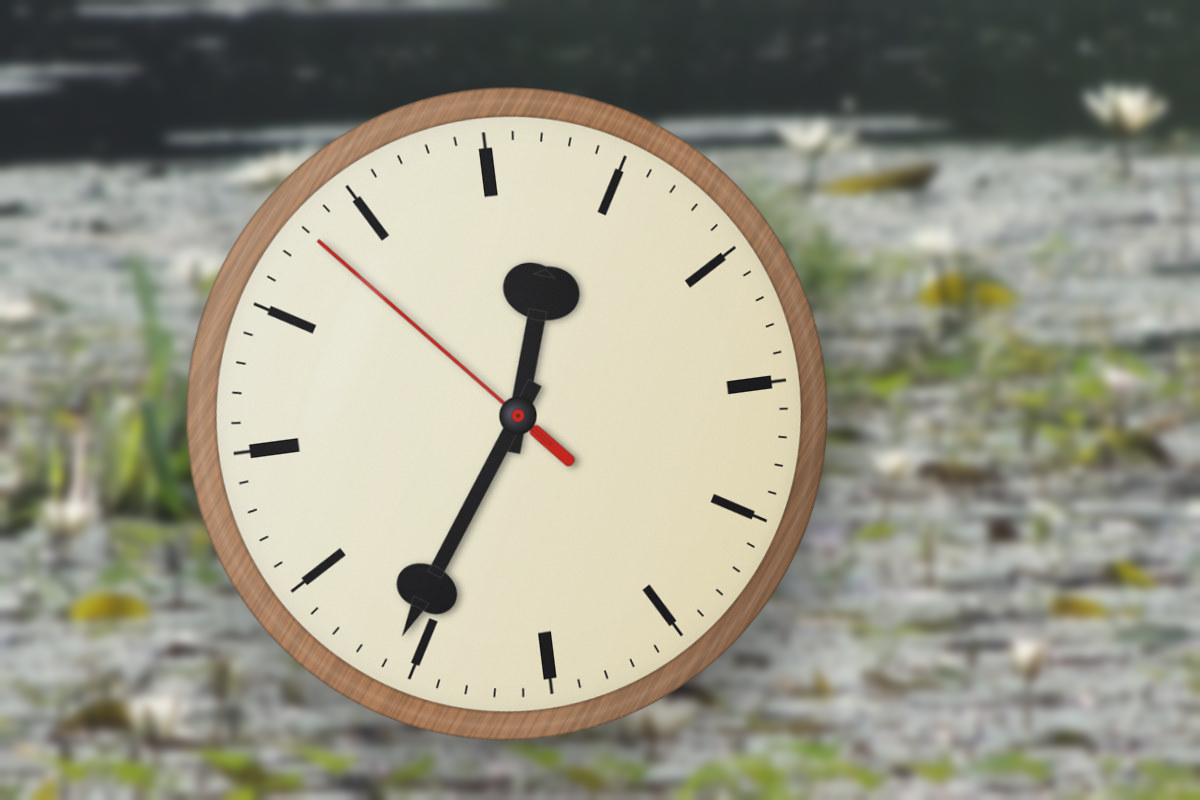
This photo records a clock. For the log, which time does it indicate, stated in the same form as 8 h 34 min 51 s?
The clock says 12 h 35 min 53 s
